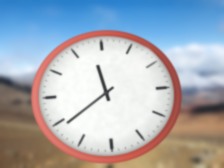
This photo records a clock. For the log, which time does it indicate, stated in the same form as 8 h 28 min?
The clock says 11 h 39 min
